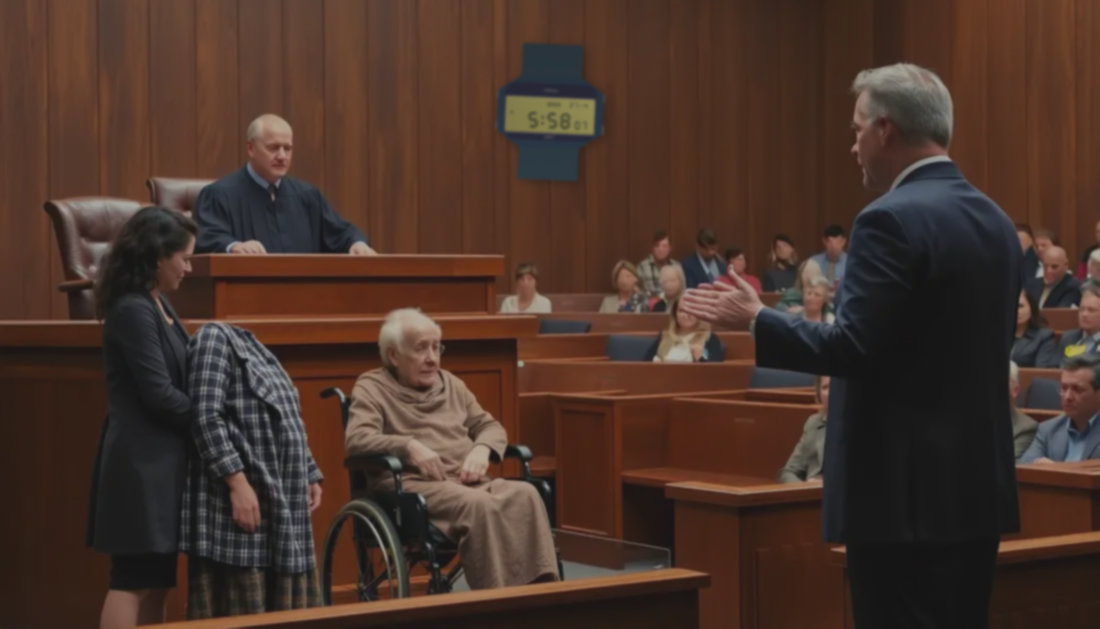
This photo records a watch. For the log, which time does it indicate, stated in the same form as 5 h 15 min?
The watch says 5 h 58 min
